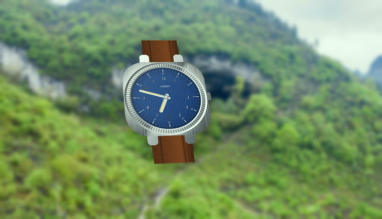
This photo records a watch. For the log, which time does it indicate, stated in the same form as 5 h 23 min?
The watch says 6 h 48 min
